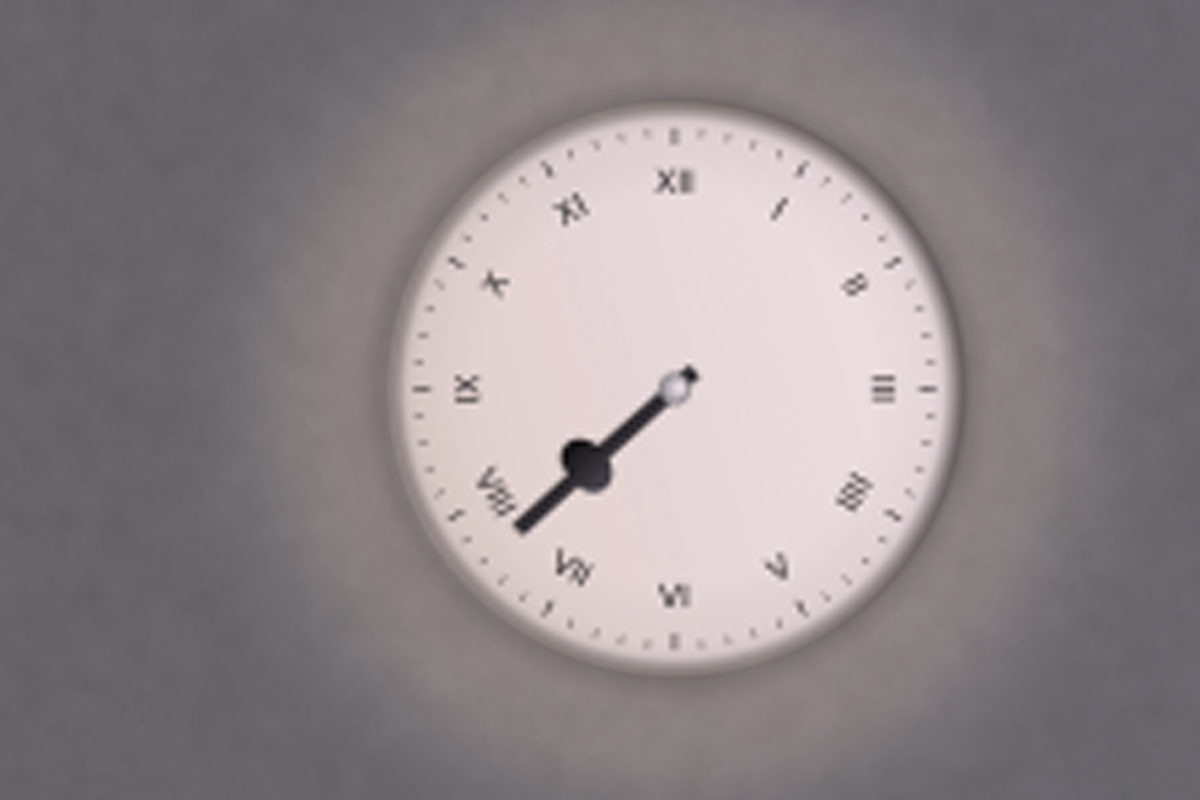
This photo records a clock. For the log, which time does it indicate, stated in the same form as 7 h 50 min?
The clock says 7 h 38 min
